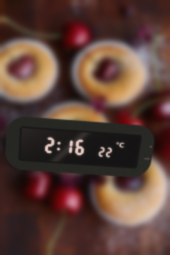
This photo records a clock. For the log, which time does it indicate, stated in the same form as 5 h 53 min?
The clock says 2 h 16 min
